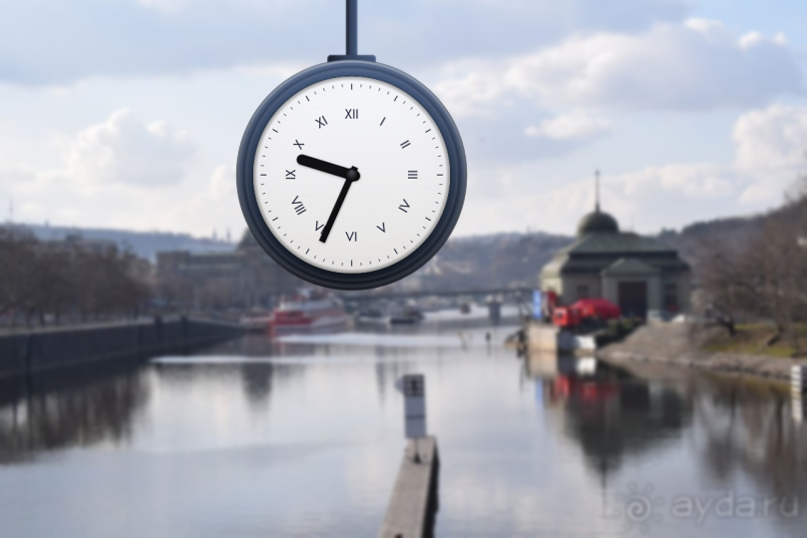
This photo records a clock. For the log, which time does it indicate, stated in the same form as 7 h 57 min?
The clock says 9 h 34 min
